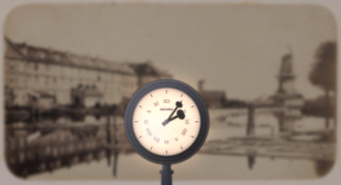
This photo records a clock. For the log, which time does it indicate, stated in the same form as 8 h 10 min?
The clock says 2 h 06 min
